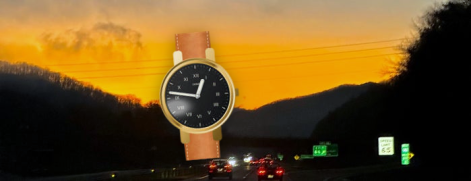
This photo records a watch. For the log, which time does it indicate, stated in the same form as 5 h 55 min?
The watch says 12 h 47 min
